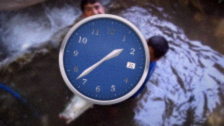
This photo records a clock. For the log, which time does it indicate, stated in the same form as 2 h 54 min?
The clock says 1 h 37 min
